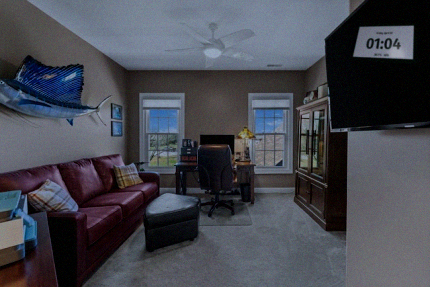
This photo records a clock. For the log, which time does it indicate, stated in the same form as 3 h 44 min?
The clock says 1 h 04 min
